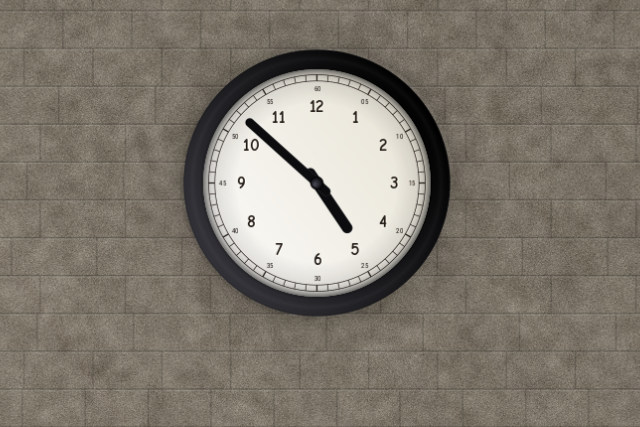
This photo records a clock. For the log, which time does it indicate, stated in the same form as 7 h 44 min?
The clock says 4 h 52 min
